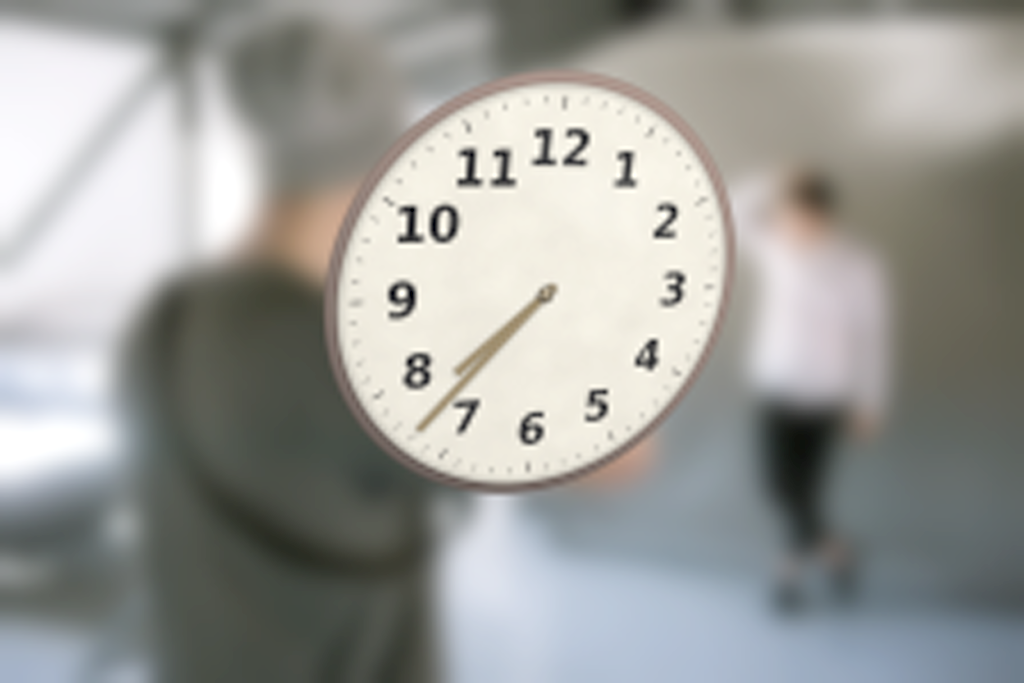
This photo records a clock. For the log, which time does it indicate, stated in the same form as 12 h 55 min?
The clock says 7 h 37 min
